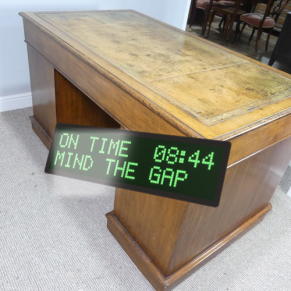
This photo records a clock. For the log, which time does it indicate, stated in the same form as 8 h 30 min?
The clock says 8 h 44 min
